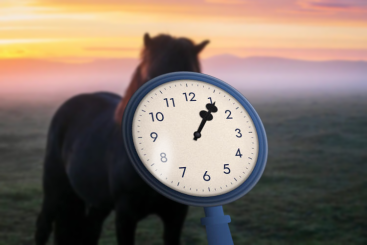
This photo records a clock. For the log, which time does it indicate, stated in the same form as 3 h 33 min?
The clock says 1 h 06 min
